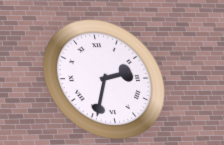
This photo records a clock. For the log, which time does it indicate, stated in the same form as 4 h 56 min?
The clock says 2 h 34 min
